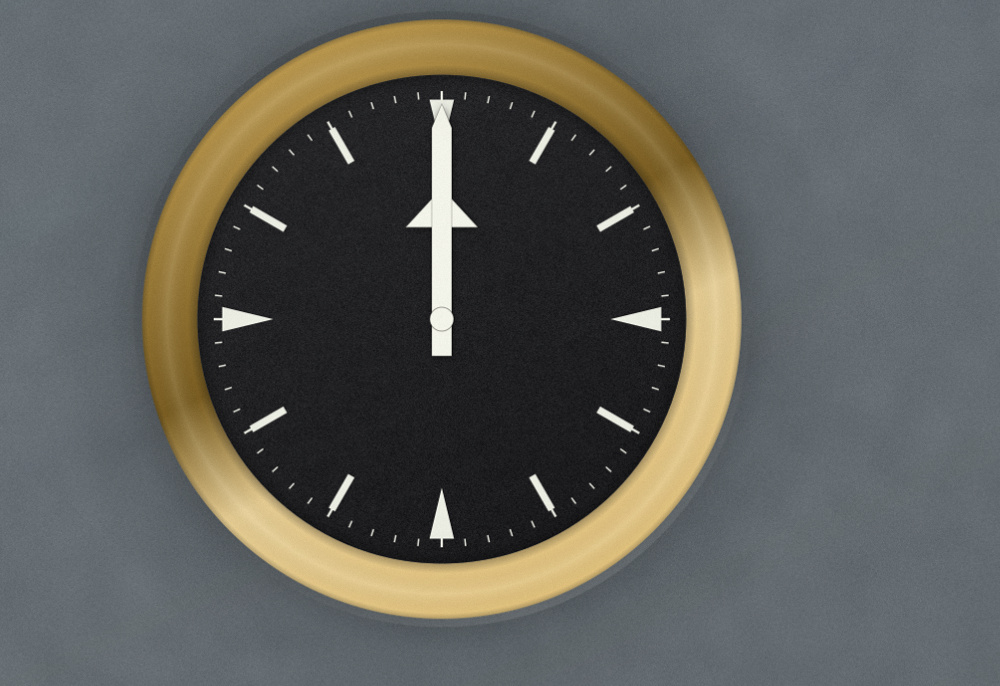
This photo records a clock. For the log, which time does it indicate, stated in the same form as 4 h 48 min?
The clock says 12 h 00 min
